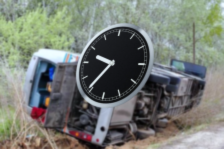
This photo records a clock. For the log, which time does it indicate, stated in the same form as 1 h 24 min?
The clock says 9 h 36 min
